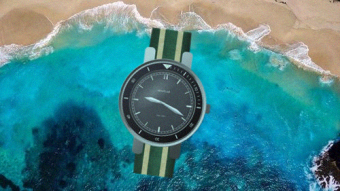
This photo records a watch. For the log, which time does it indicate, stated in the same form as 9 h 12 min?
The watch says 9 h 19 min
